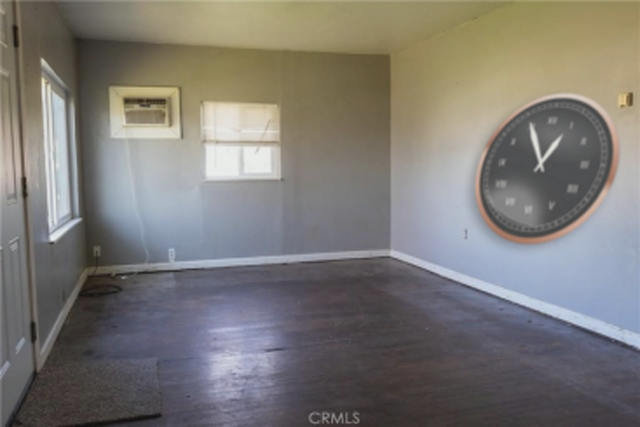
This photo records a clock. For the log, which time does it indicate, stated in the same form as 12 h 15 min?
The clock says 12 h 55 min
